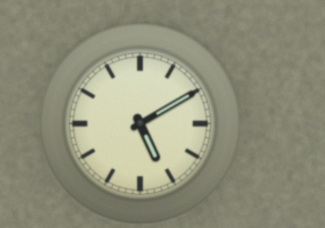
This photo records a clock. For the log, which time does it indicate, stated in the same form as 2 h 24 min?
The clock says 5 h 10 min
